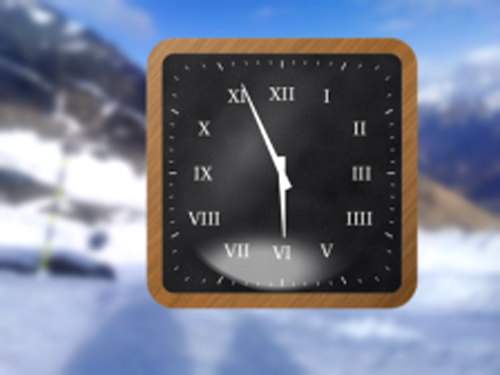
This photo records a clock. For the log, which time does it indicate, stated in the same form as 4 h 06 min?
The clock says 5 h 56 min
